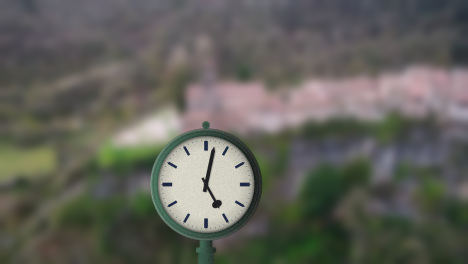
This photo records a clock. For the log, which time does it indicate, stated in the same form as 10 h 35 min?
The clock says 5 h 02 min
